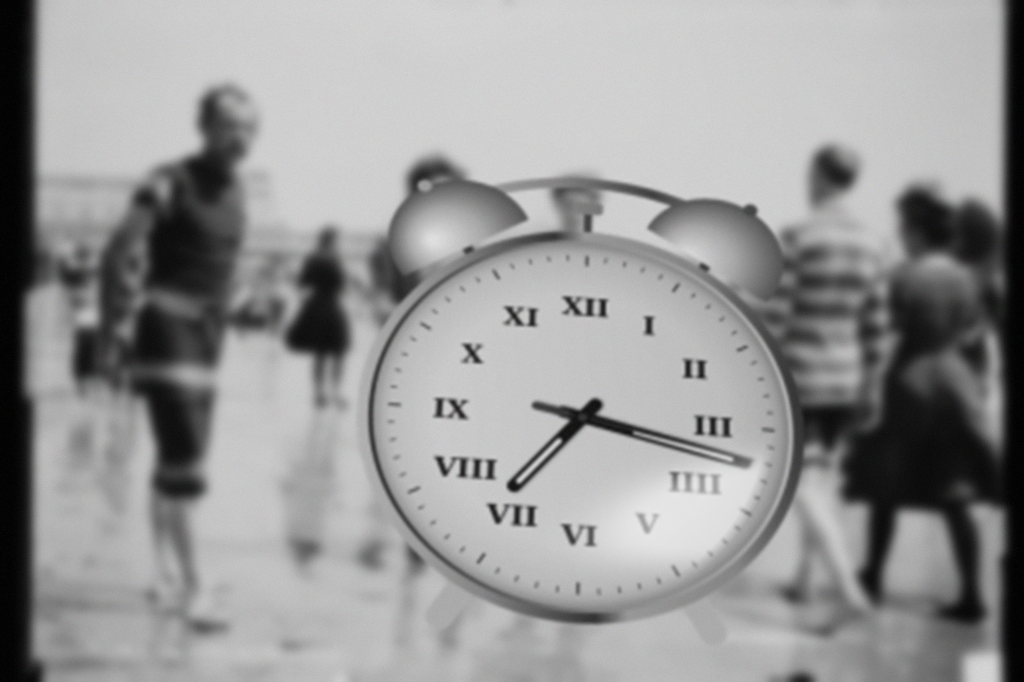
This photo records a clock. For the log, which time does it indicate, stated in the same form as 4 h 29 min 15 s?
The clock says 7 h 17 min 17 s
